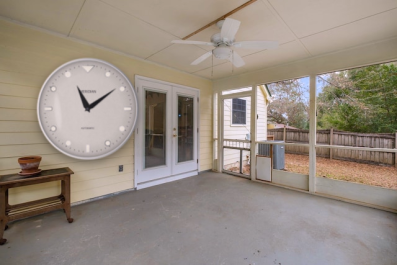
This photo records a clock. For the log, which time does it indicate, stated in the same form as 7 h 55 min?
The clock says 11 h 09 min
